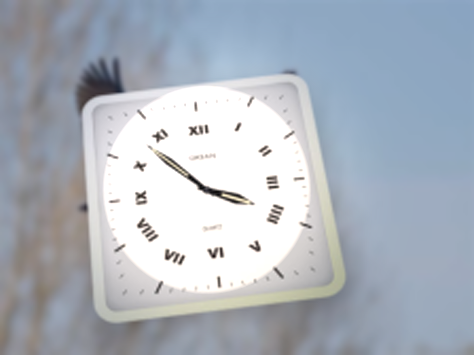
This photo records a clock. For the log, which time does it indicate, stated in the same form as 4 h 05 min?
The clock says 3 h 53 min
